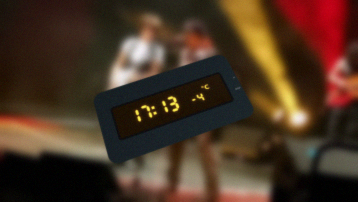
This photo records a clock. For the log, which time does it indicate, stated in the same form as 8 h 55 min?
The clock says 17 h 13 min
